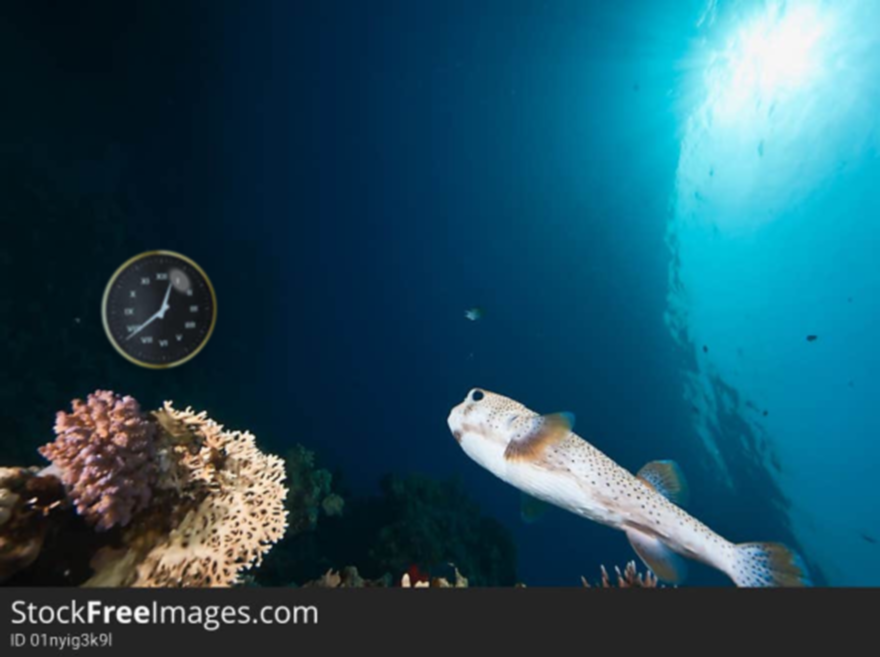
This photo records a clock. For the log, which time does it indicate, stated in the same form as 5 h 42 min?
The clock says 12 h 39 min
